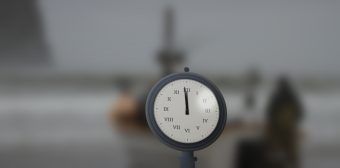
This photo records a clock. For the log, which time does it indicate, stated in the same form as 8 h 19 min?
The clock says 11 h 59 min
